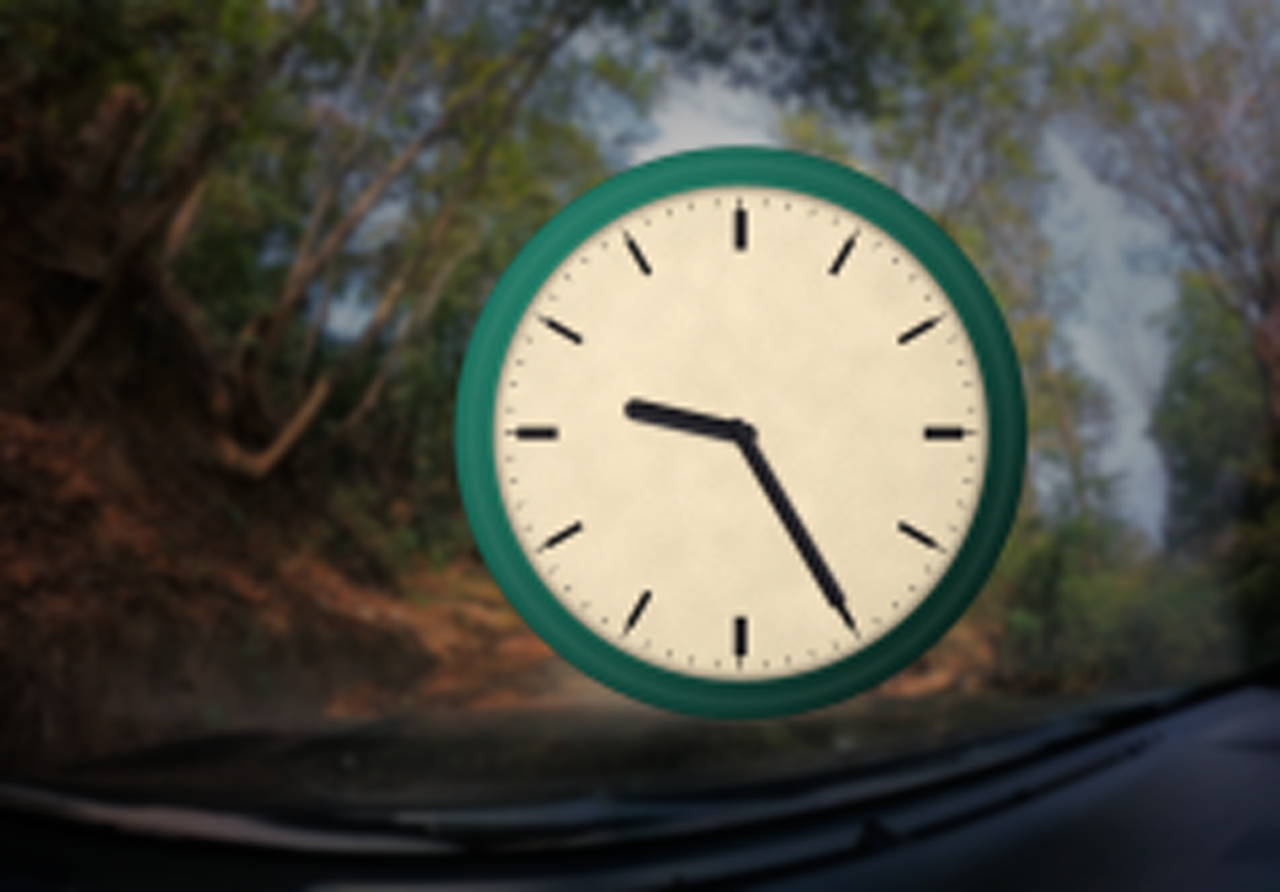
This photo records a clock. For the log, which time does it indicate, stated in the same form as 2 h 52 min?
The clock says 9 h 25 min
